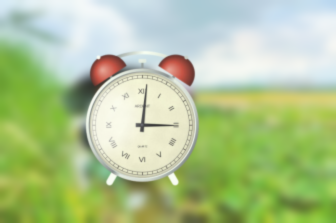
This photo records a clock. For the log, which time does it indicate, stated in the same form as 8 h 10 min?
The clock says 3 h 01 min
